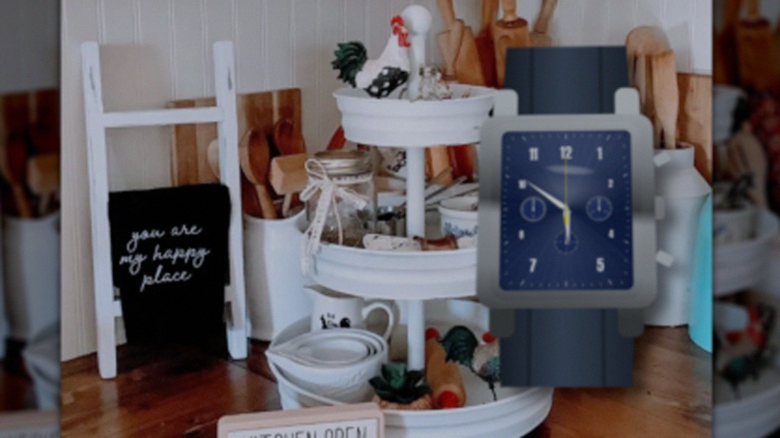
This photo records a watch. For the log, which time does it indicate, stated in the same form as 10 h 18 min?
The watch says 5 h 51 min
